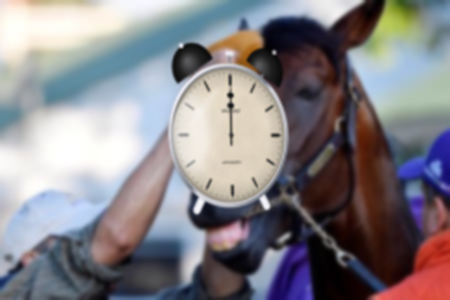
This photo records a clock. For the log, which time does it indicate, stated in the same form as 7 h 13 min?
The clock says 12 h 00 min
